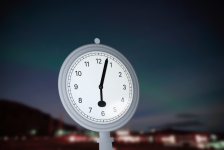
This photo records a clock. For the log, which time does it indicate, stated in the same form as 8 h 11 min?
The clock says 6 h 03 min
